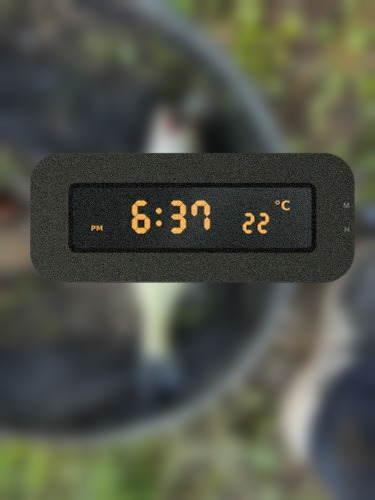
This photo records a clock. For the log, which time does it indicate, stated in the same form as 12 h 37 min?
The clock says 6 h 37 min
